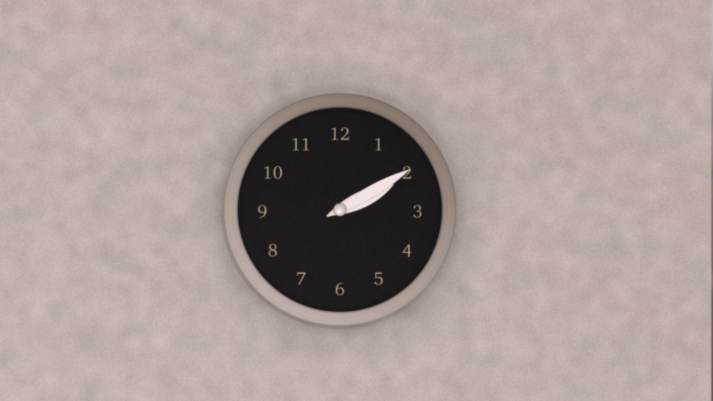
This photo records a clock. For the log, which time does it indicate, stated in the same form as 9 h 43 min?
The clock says 2 h 10 min
